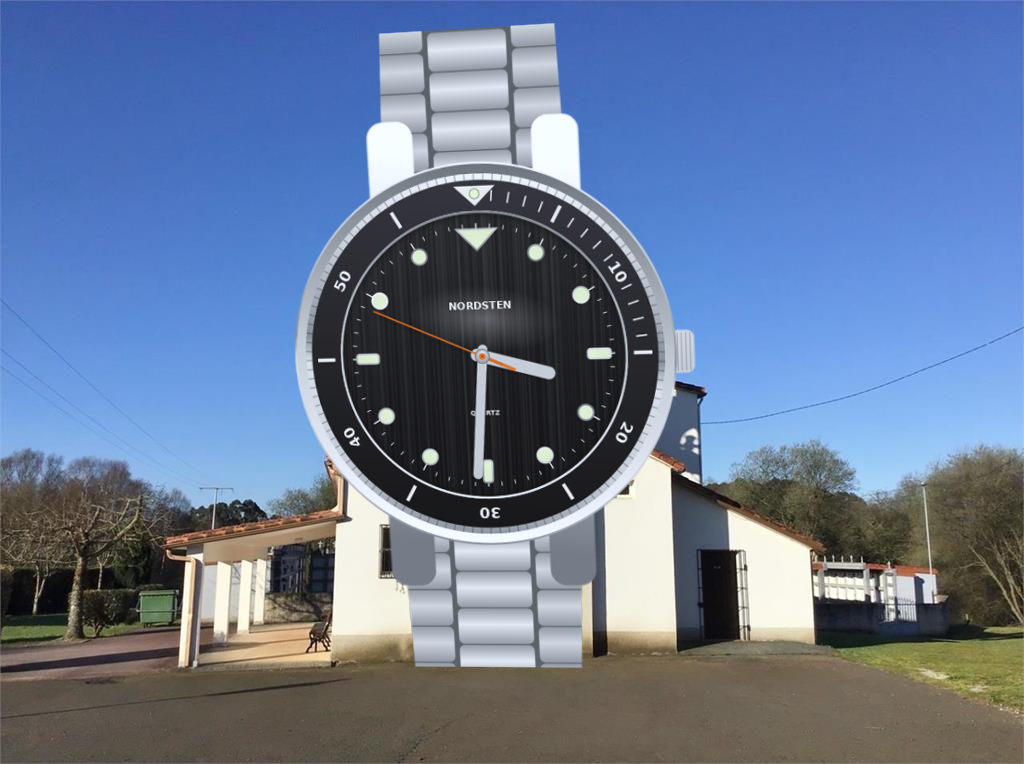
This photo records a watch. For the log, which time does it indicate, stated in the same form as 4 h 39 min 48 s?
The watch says 3 h 30 min 49 s
